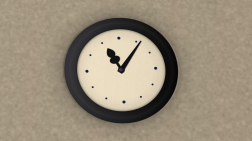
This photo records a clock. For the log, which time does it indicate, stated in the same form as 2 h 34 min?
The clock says 11 h 06 min
